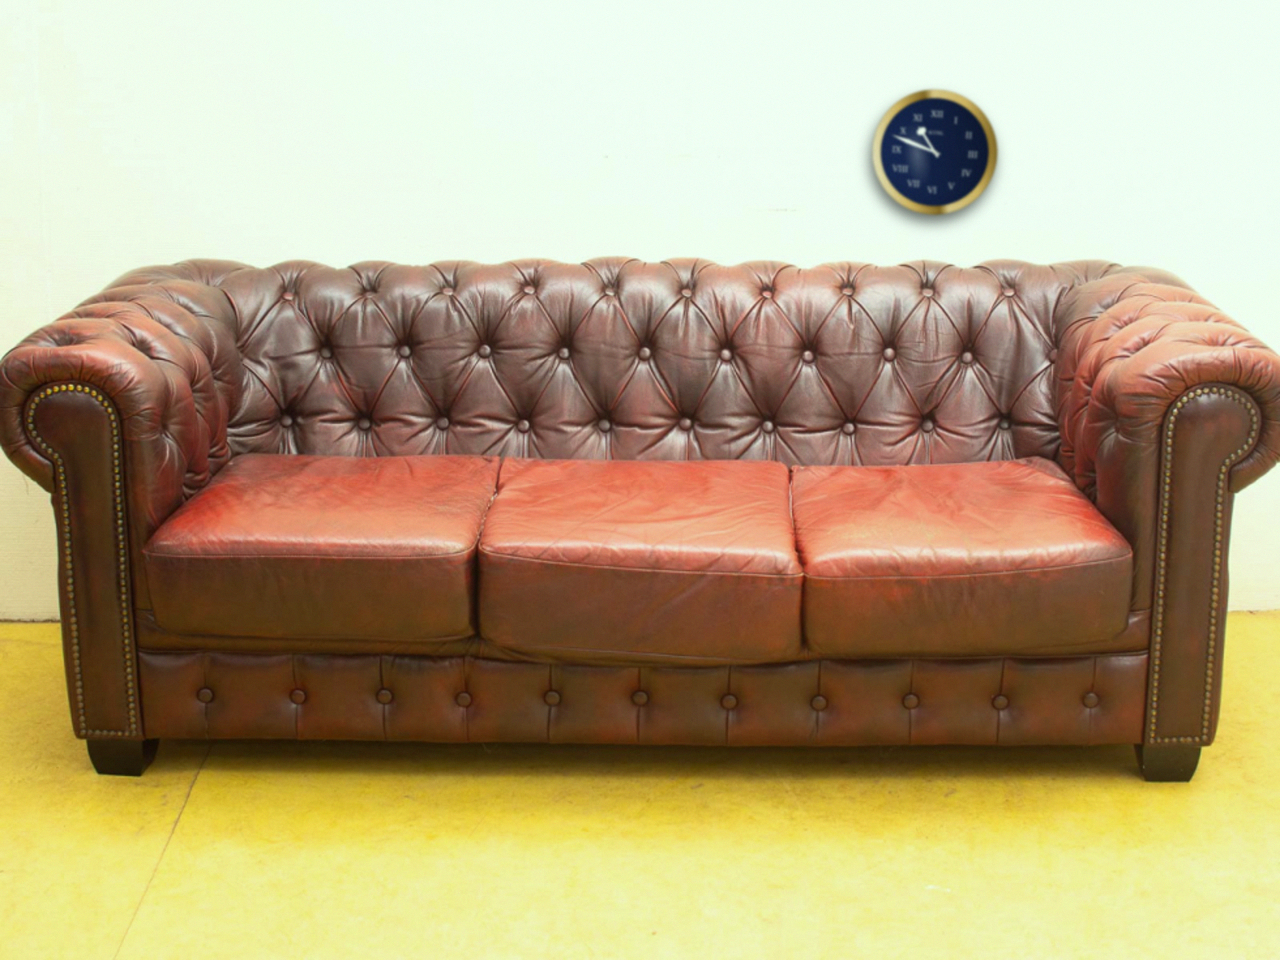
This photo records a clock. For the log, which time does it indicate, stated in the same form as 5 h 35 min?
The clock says 10 h 48 min
